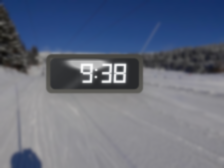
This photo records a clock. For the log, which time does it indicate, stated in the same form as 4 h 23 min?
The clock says 9 h 38 min
